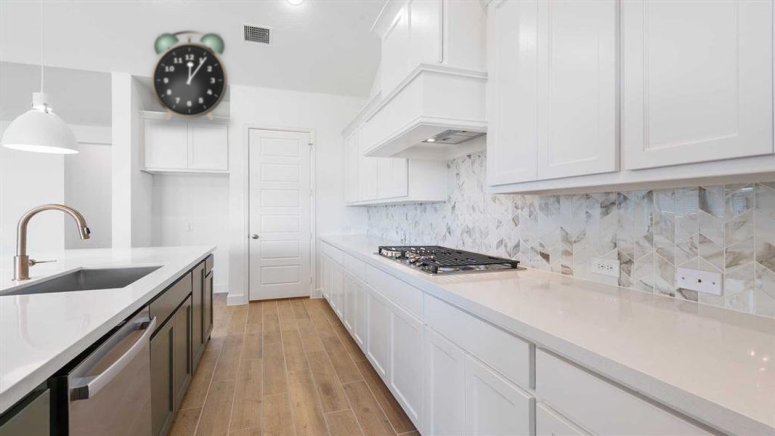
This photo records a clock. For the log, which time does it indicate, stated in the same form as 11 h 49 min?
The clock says 12 h 06 min
